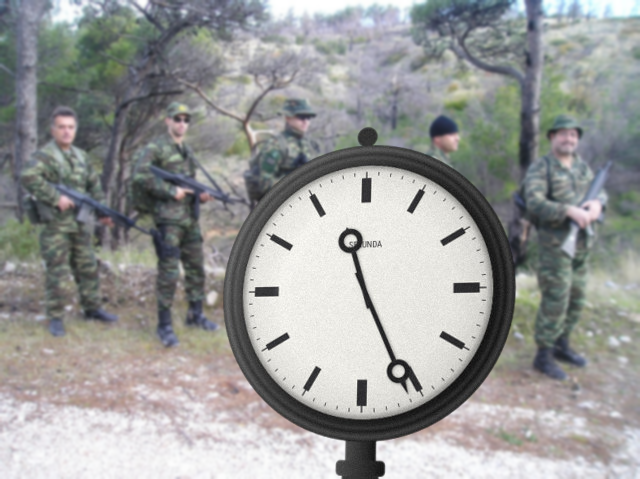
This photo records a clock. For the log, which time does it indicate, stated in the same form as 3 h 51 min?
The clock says 11 h 26 min
